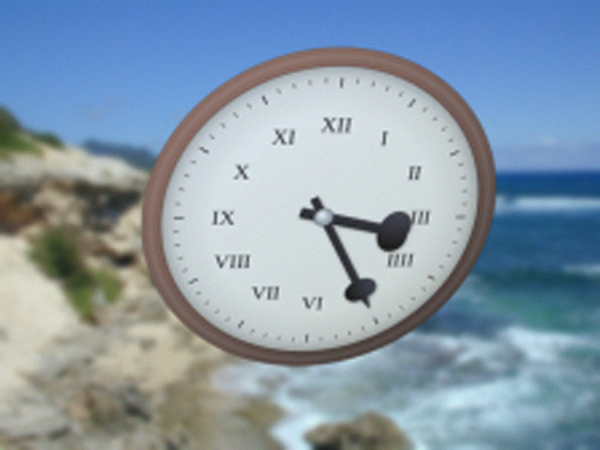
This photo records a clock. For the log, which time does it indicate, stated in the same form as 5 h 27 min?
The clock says 3 h 25 min
